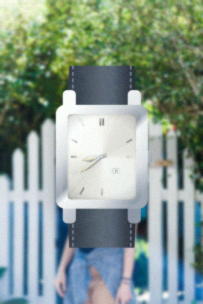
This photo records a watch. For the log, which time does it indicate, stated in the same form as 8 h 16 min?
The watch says 8 h 39 min
